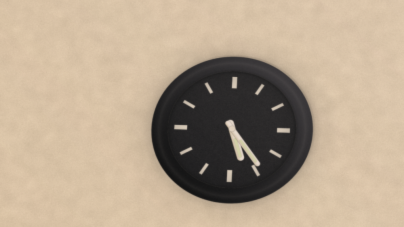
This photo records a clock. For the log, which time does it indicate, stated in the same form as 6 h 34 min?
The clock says 5 h 24 min
